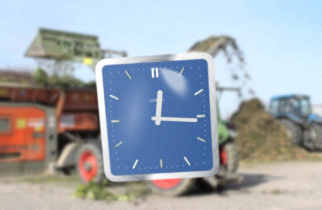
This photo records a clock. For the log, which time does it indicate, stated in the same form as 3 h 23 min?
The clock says 12 h 16 min
